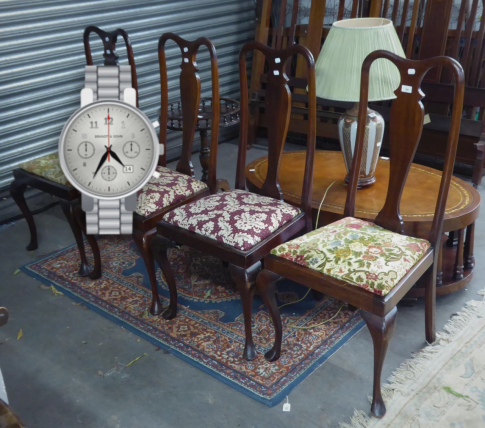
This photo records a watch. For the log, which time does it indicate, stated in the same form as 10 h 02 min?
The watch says 4 h 35 min
